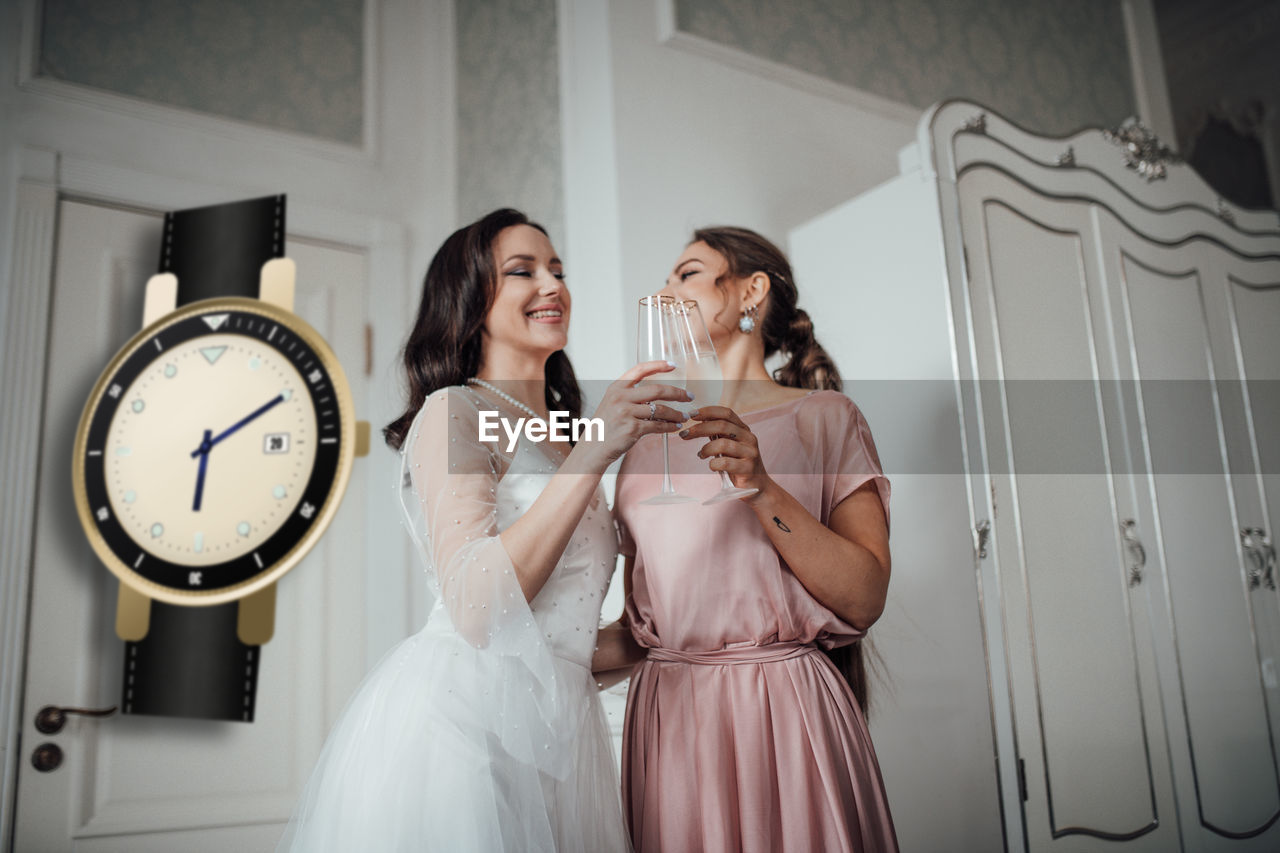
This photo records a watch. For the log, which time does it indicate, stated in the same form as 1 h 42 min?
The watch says 6 h 10 min
